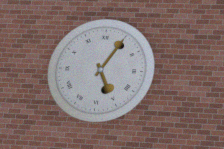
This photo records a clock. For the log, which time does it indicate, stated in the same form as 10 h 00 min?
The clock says 5 h 05 min
